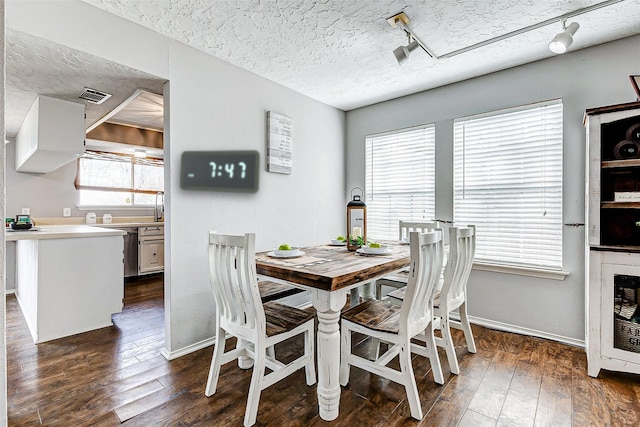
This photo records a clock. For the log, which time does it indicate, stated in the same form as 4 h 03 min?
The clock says 7 h 47 min
